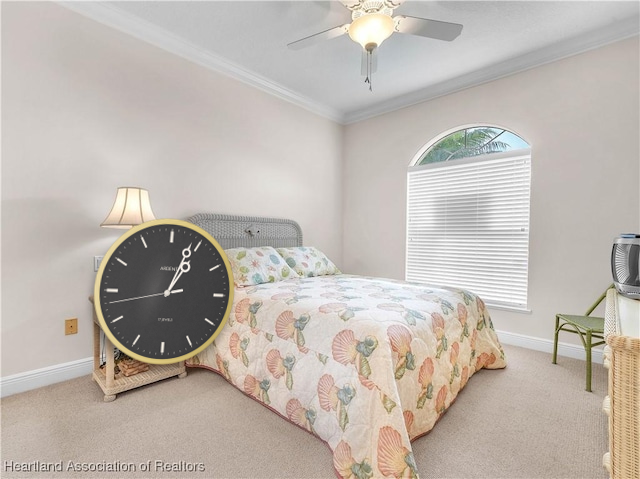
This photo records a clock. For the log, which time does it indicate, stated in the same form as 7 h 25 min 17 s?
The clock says 1 h 03 min 43 s
